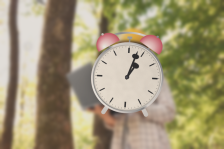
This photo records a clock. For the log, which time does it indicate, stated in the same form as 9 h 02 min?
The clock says 1 h 03 min
